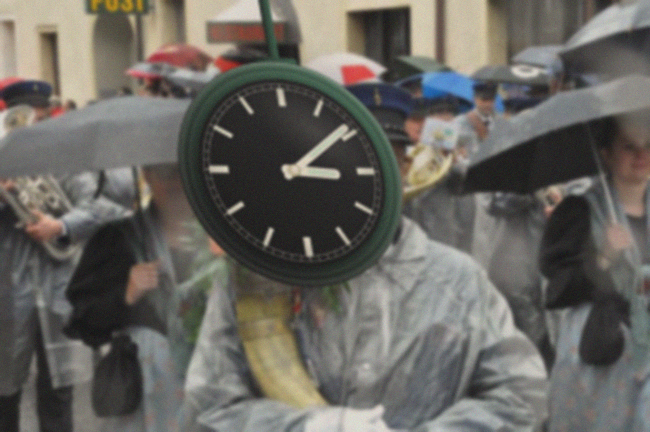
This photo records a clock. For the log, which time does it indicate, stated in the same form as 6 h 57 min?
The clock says 3 h 09 min
